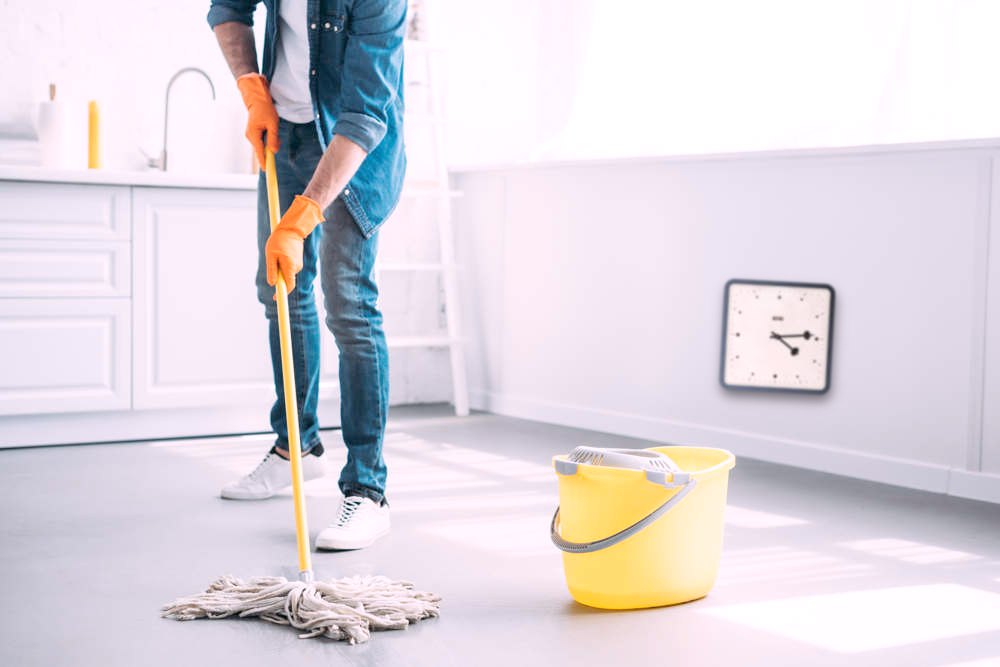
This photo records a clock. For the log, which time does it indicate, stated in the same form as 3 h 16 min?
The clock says 4 h 14 min
